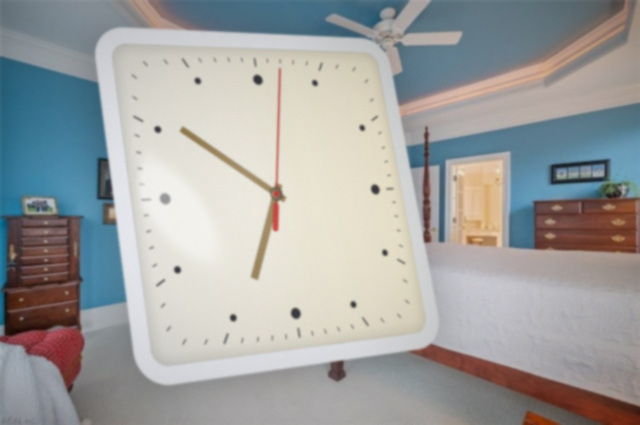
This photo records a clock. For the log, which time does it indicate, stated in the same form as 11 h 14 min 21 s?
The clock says 6 h 51 min 02 s
